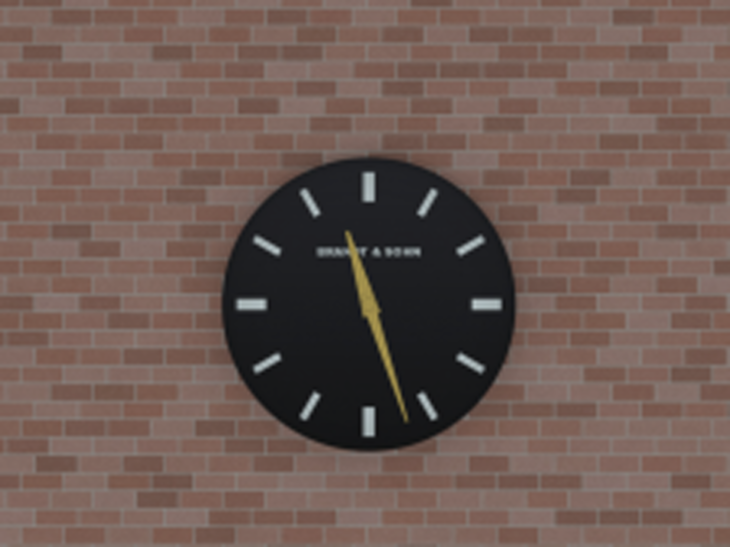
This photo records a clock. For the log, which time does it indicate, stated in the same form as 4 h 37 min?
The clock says 11 h 27 min
